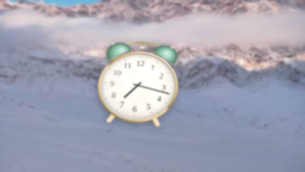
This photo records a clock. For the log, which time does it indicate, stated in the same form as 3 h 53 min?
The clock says 7 h 17 min
